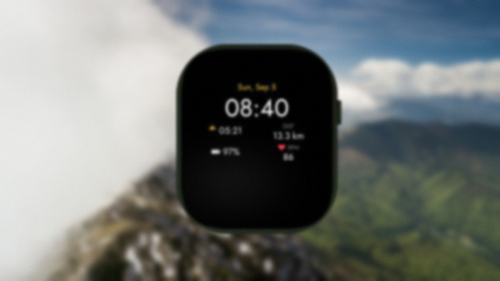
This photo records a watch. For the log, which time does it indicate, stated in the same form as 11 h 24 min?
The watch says 8 h 40 min
